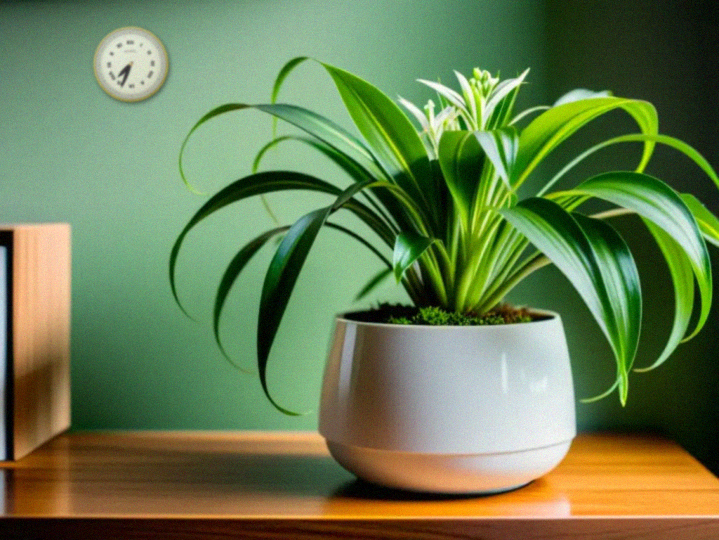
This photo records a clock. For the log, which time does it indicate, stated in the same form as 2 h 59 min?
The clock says 7 h 34 min
